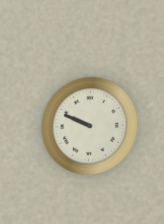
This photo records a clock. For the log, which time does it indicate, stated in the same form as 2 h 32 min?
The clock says 9 h 49 min
